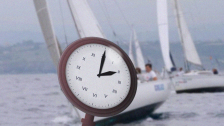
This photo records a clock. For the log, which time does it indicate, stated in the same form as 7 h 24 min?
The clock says 2 h 00 min
